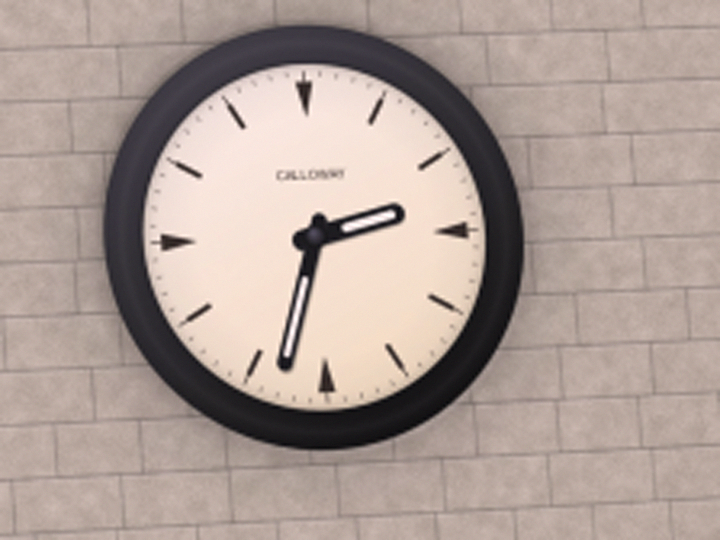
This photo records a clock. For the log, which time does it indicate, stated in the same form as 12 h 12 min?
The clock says 2 h 33 min
